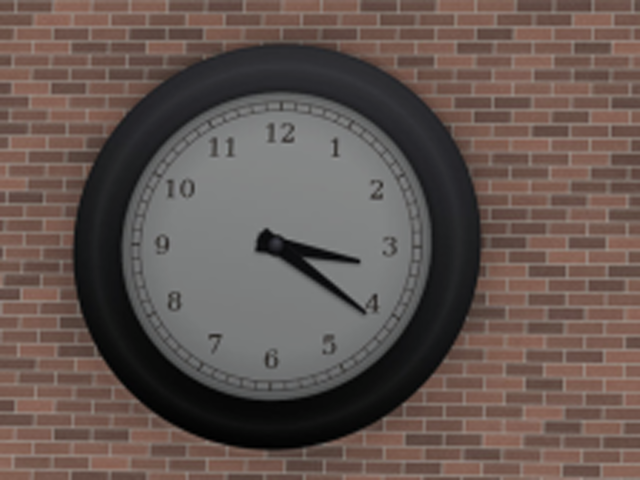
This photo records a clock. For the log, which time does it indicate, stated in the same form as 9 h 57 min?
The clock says 3 h 21 min
